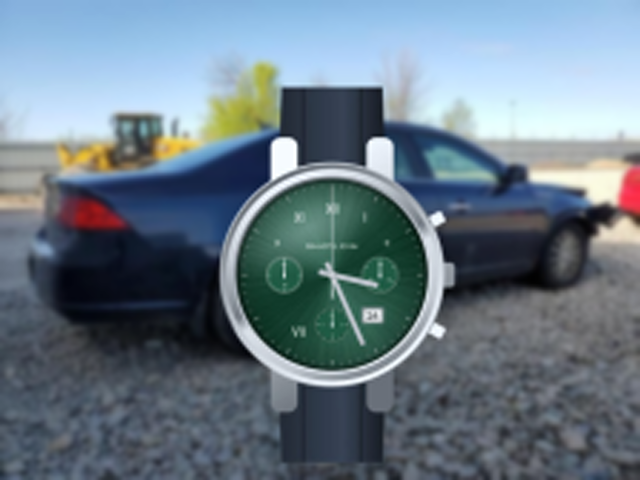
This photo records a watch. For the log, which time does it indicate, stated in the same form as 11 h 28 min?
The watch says 3 h 26 min
